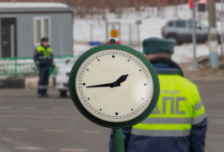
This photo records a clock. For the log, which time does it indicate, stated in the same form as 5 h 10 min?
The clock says 1 h 44 min
